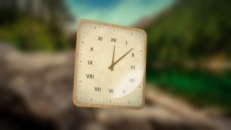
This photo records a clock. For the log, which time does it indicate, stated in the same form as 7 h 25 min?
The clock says 12 h 08 min
